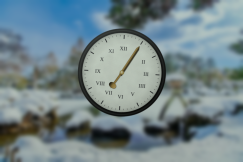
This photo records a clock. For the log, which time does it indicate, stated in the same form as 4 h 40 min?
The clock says 7 h 05 min
